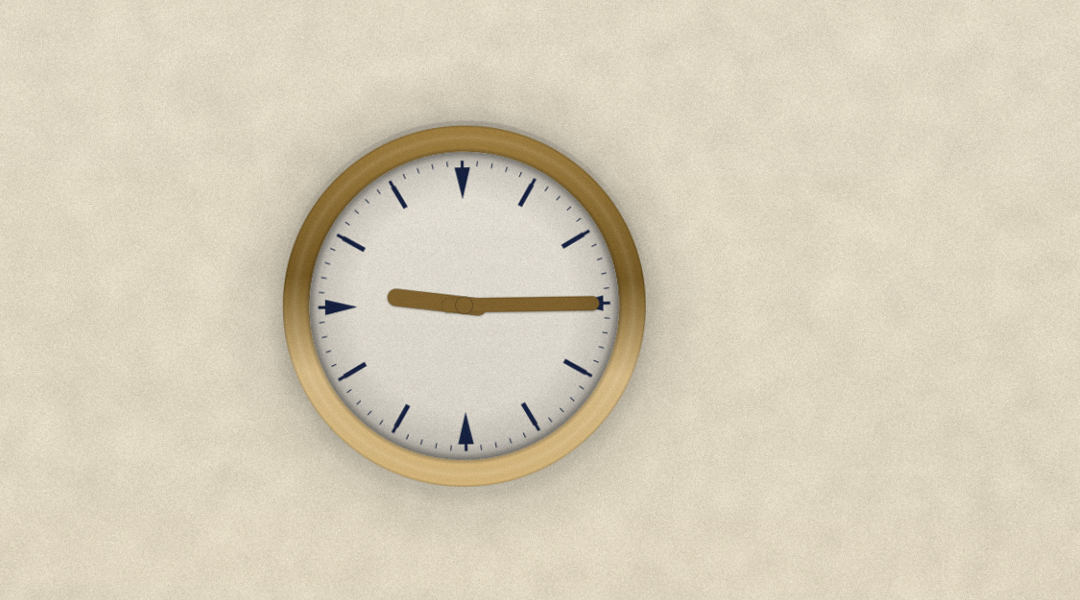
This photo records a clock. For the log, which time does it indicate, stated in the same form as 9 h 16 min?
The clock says 9 h 15 min
